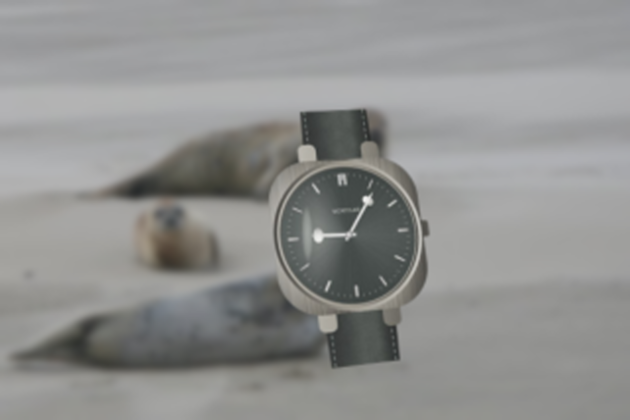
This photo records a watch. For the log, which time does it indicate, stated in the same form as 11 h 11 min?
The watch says 9 h 06 min
